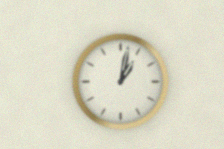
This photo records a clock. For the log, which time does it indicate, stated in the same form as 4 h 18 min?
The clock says 1 h 02 min
